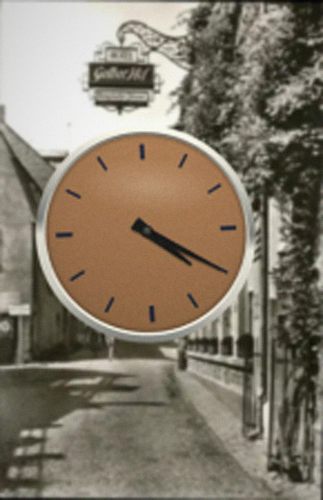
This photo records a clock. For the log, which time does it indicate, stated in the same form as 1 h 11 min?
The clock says 4 h 20 min
